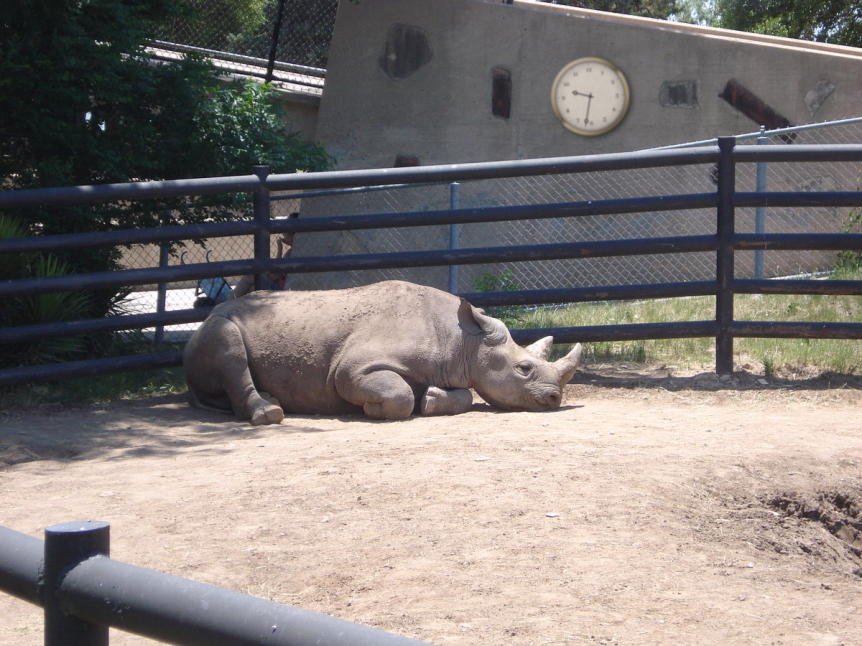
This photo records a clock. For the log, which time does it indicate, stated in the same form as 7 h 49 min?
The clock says 9 h 32 min
